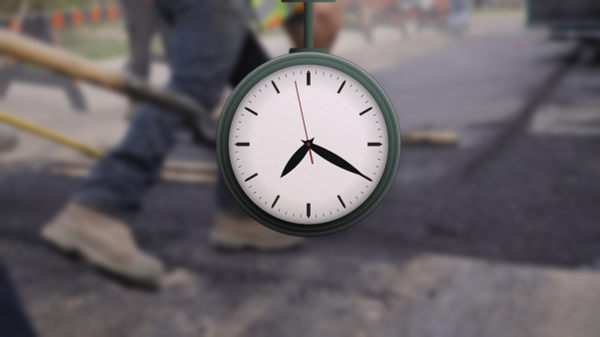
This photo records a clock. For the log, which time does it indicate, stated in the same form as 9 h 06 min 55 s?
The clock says 7 h 19 min 58 s
